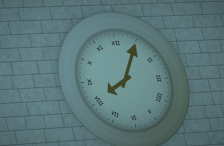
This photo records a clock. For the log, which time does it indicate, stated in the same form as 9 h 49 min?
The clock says 8 h 05 min
